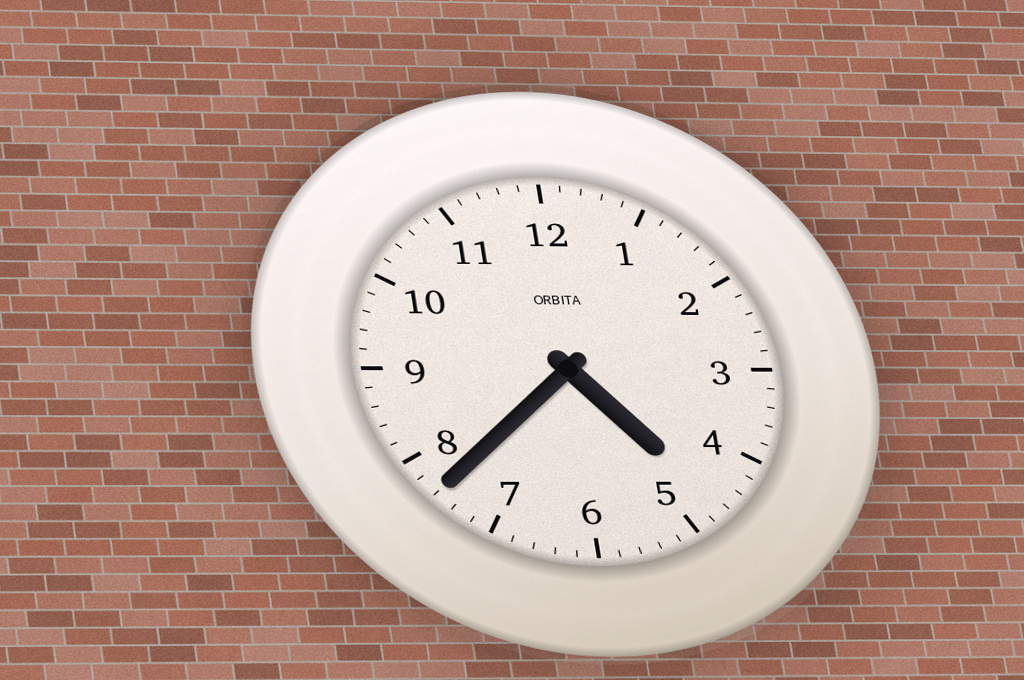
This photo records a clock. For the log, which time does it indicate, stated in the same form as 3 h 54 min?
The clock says 4 h 38 min
